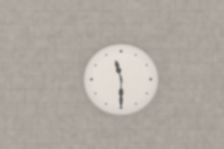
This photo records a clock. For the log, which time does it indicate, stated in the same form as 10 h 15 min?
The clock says 11 h 30 min
